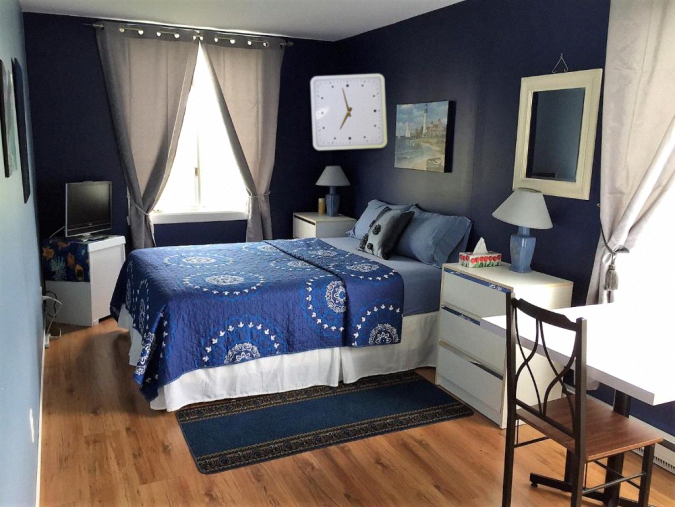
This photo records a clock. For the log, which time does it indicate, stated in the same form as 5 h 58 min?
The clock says 6 h 58 min
